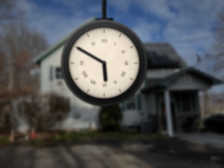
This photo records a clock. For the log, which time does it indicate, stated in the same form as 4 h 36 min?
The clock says 5 h 50 min
